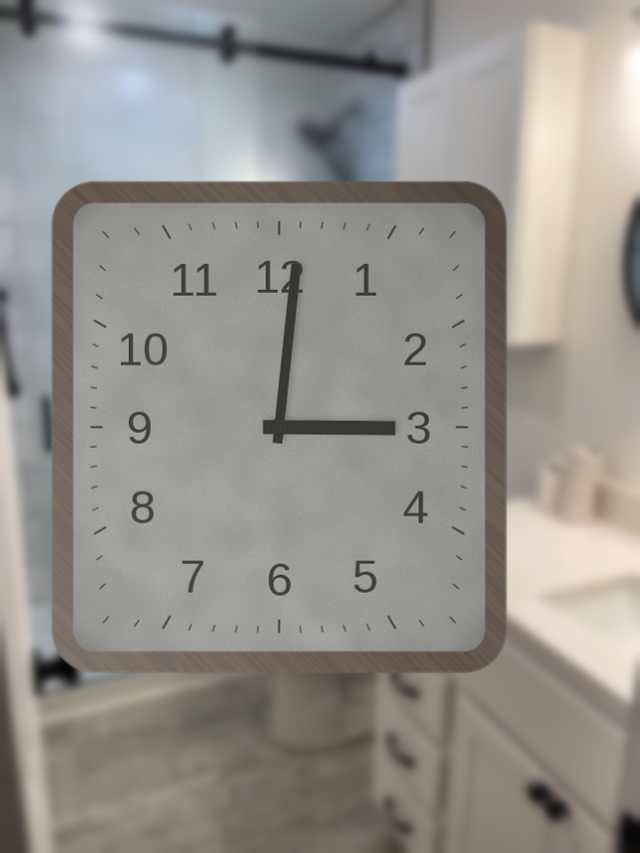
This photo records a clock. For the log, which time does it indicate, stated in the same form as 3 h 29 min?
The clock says 3 h 01 min
